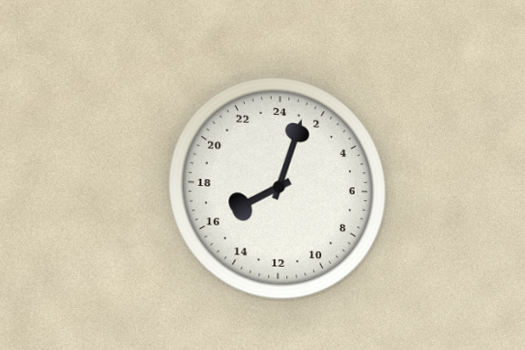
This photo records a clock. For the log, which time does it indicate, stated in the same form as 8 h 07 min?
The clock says 16 h 03 min
